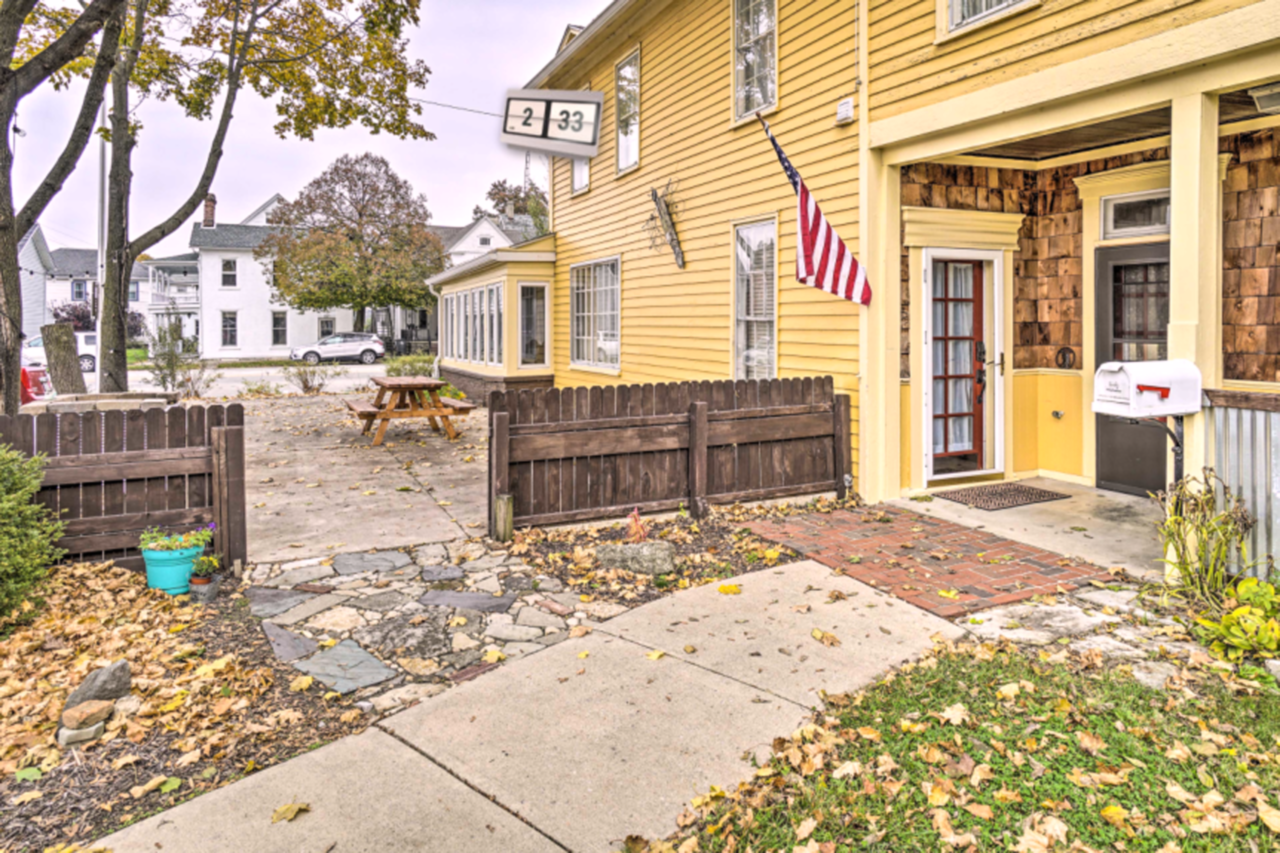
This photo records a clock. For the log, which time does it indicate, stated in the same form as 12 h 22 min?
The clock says 2 h 33 min
